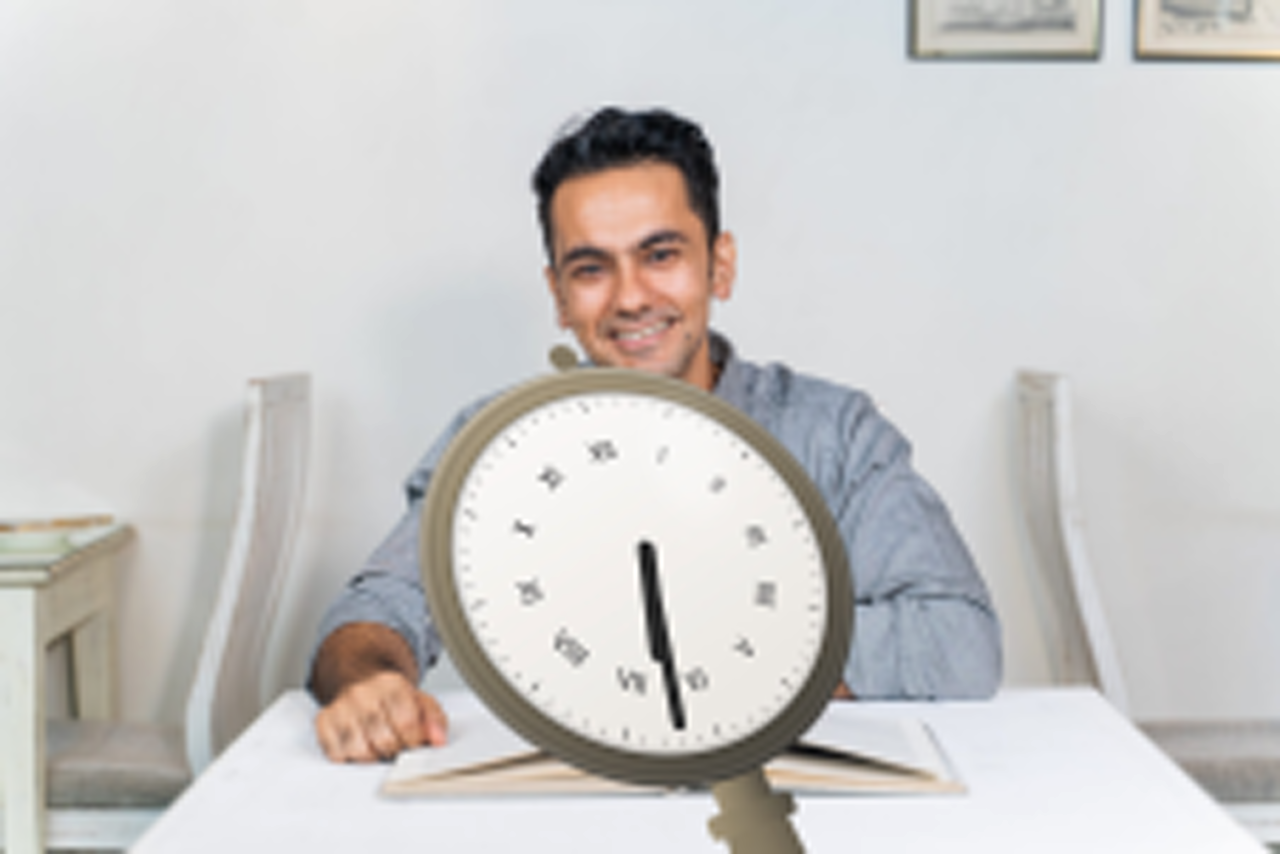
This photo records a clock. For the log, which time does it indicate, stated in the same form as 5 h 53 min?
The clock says 6 h 32 min
